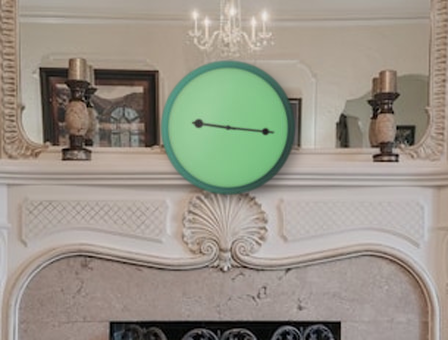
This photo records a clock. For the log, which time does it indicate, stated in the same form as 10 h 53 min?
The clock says 9 h 16 min
